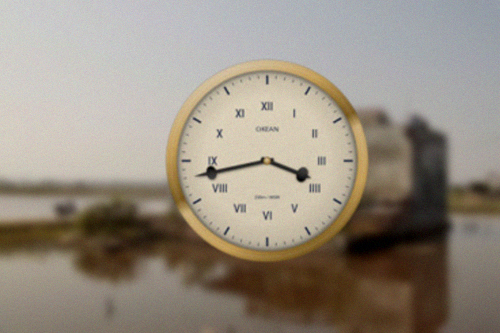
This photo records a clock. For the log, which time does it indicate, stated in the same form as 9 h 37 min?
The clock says 3 h 43 min
